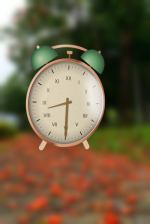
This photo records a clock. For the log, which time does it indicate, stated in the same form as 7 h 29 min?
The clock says 8 h 30 min
